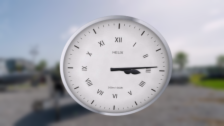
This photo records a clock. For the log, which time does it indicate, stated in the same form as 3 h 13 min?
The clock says 3 h 14 min
